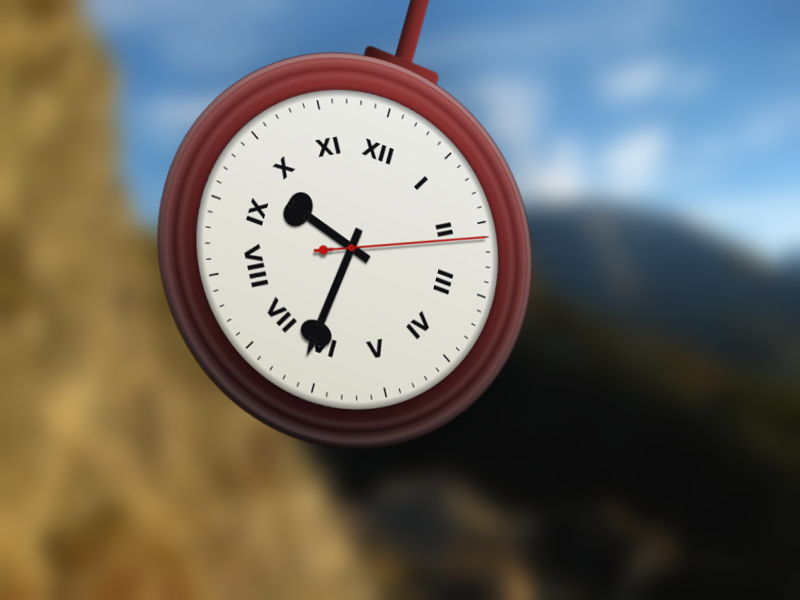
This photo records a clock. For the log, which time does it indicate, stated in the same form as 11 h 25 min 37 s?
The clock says 9 h 31 min 11 s
